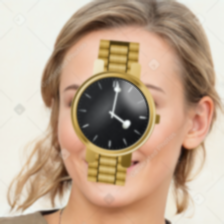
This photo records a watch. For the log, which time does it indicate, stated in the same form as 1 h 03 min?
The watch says 4 h 01 min
